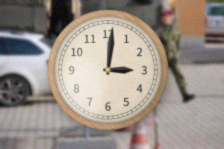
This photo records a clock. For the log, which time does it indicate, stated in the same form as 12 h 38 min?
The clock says 3 h 01 min
